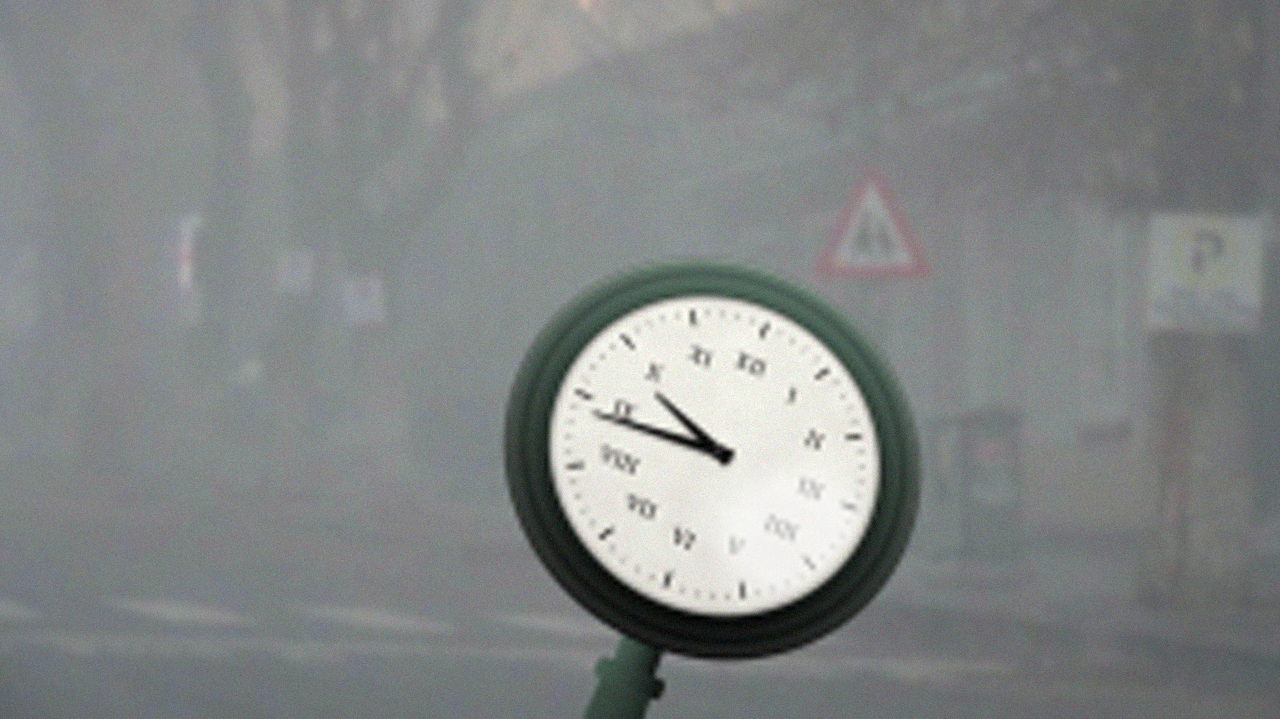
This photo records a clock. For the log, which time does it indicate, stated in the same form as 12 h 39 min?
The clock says 9 h 44 min
